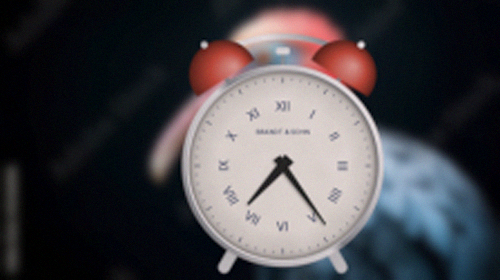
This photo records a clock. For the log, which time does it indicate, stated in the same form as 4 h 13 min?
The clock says 7 h 24 min
